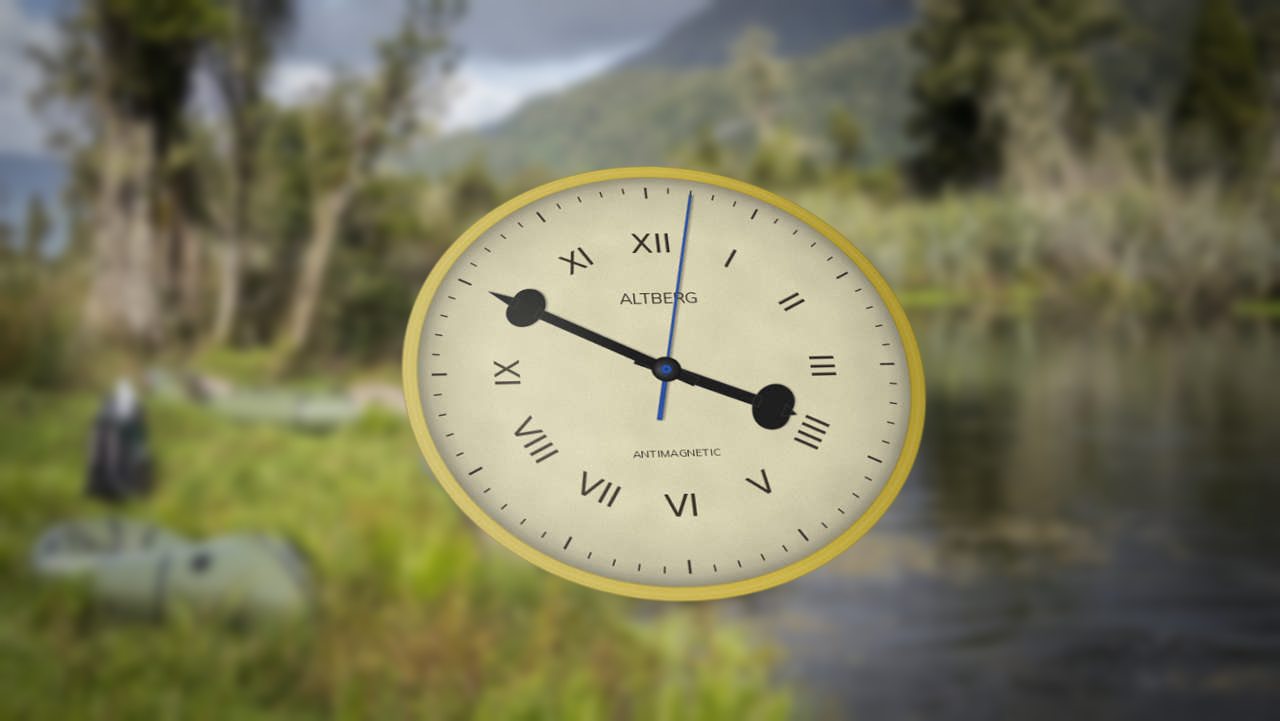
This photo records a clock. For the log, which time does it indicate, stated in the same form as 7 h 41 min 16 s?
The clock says 3 h 50 min 02 s
